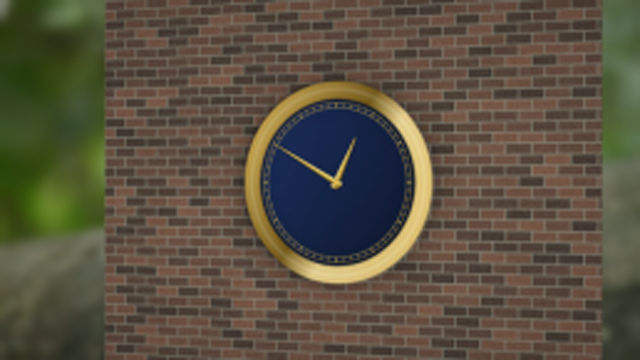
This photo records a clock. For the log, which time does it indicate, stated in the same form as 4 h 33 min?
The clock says 12 h 50 min
